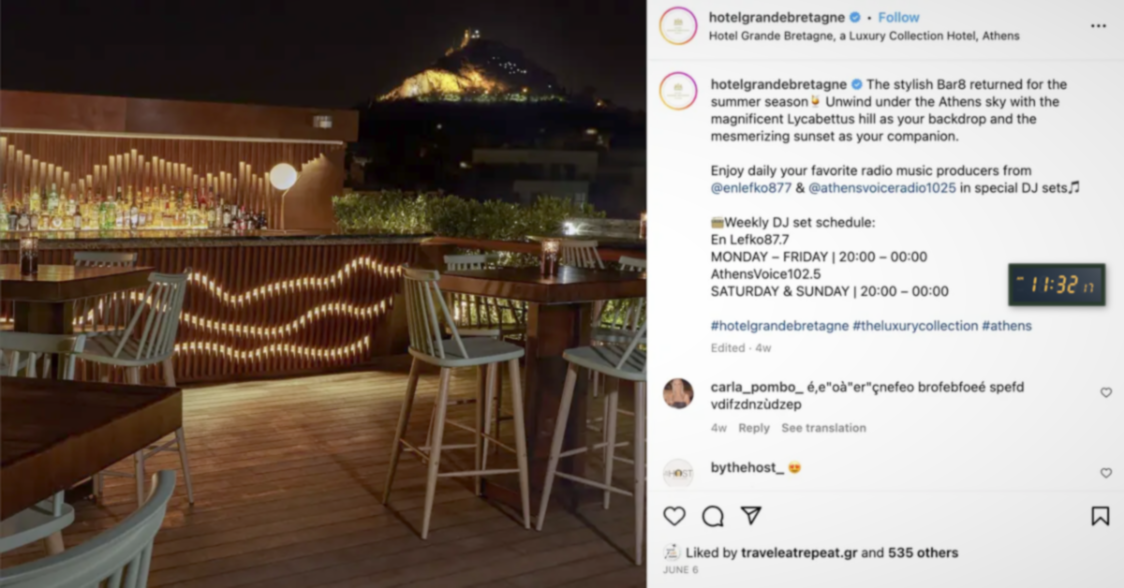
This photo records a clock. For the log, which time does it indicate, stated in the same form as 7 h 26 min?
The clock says 11 h 32 min
